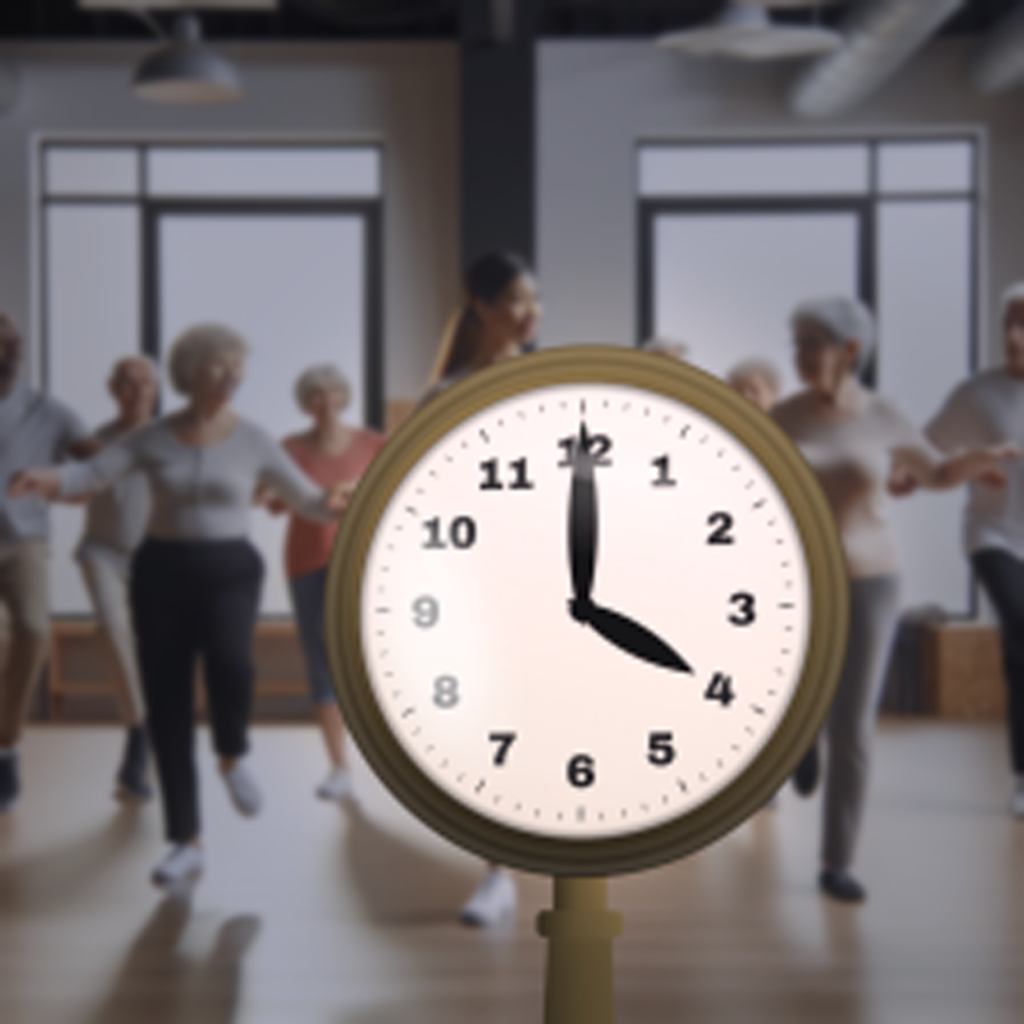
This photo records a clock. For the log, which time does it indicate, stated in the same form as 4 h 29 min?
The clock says 4 h 00 min
